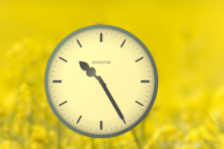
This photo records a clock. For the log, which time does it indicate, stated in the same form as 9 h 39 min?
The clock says 10 h 25 min
